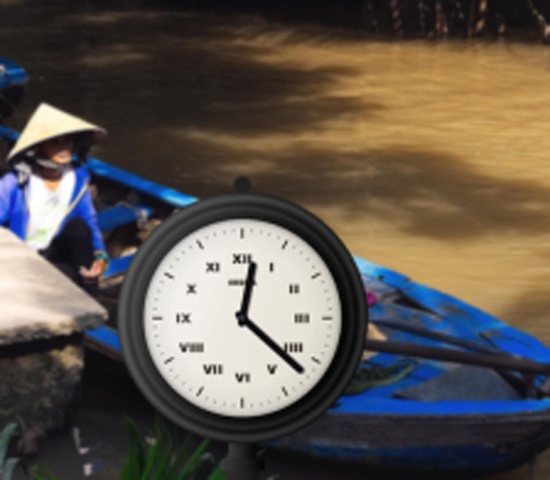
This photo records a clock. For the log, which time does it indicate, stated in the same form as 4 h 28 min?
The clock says 12 h 22 min
